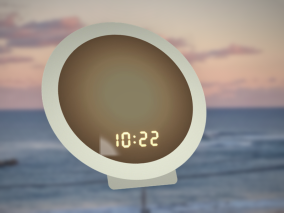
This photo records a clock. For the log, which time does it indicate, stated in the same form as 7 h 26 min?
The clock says 10 h 22 min
